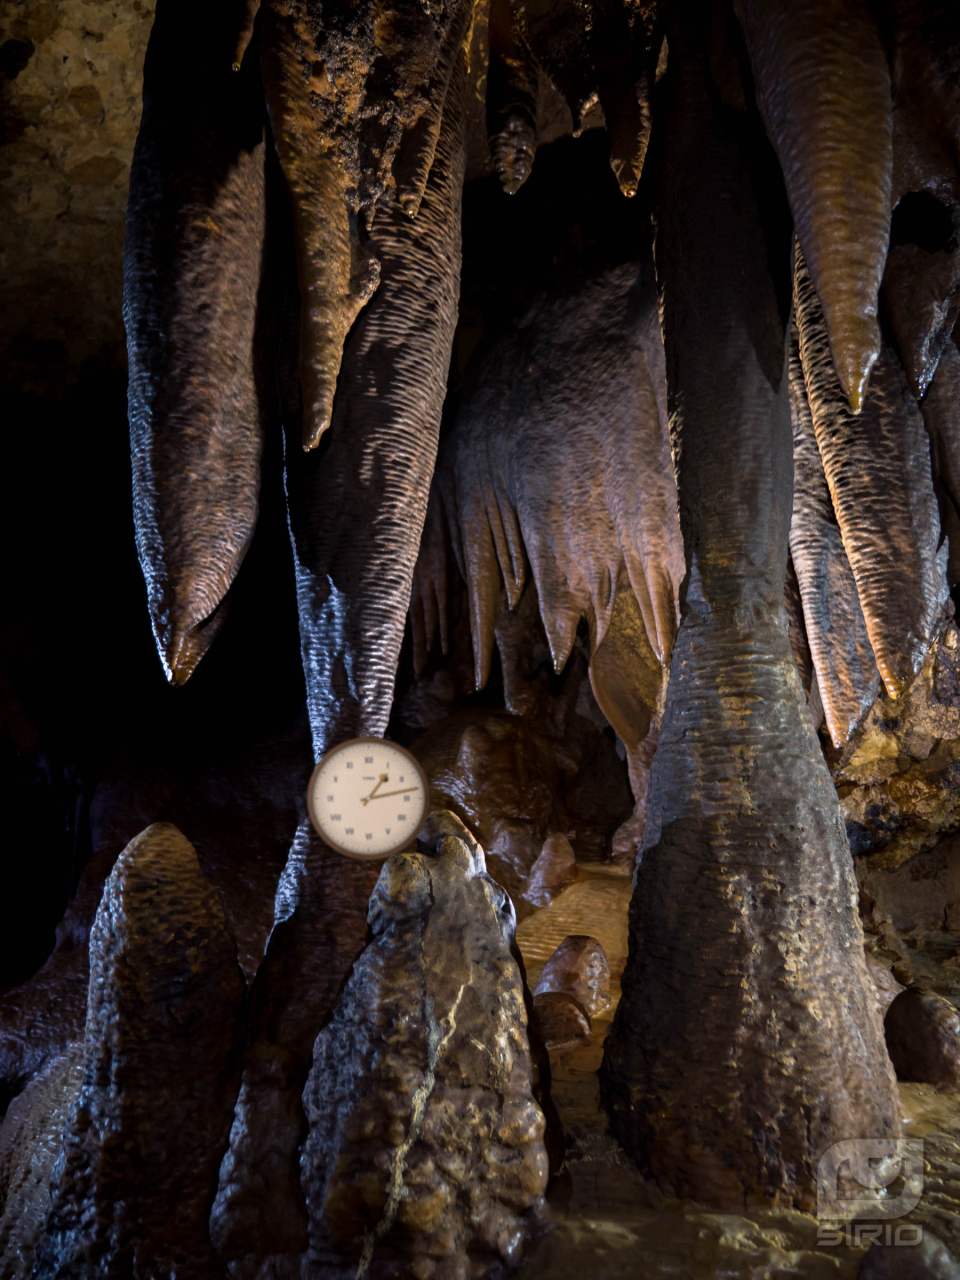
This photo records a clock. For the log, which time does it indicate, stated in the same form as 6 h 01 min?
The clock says 1 h 13 min
